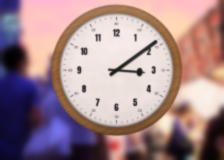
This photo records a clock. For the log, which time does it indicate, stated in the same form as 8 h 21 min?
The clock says 3 h 09 min
